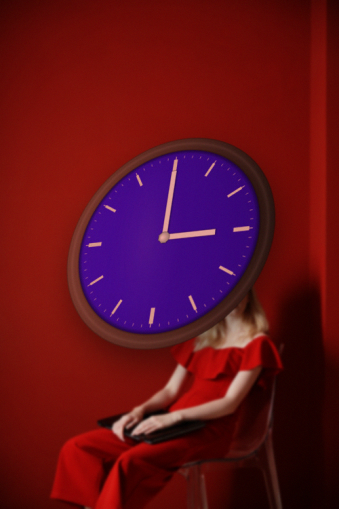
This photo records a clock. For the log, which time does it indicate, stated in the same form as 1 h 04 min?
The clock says 3 h 00 min
